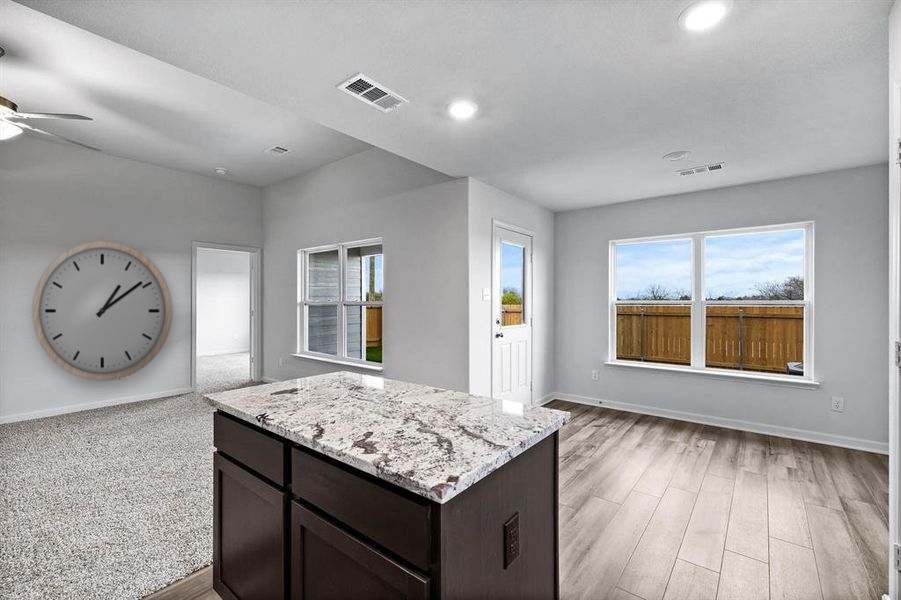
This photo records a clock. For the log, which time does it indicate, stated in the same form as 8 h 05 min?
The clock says 1 h 09 min
